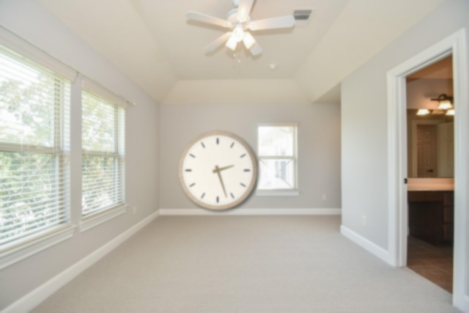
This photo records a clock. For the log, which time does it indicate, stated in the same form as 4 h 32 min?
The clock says 2 h 27 min
